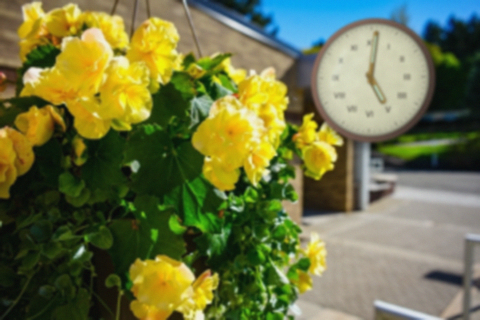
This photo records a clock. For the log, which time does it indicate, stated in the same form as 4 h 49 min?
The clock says 5 h 01 min
